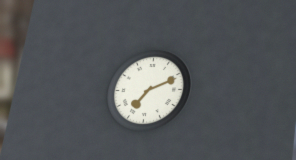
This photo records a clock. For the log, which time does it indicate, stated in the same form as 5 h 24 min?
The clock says 7 h 11 min
